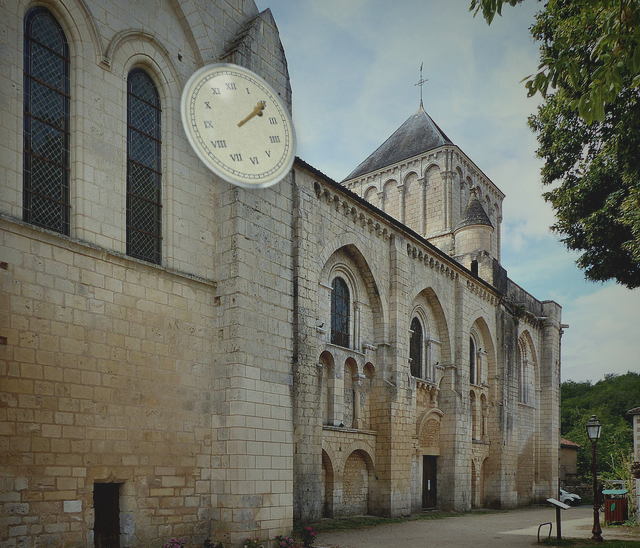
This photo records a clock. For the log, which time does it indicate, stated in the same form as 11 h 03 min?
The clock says 2 h 10 min
